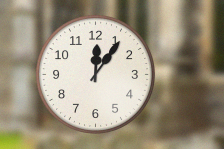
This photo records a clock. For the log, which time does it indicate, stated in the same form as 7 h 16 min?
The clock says 12 h 06 min
